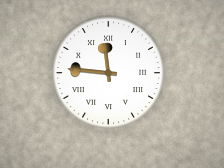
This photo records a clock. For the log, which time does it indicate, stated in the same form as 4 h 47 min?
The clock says 11 h 46 min
